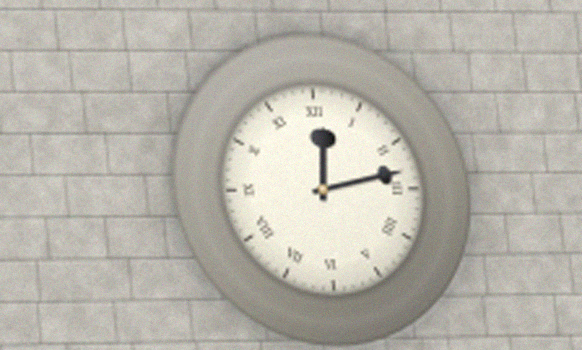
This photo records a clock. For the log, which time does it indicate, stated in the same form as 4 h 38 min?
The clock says 12 h 13 min
